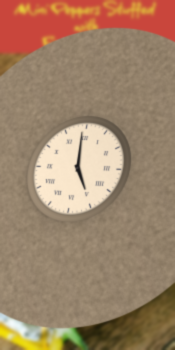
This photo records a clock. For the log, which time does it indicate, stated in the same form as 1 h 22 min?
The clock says 4 h 59 min
